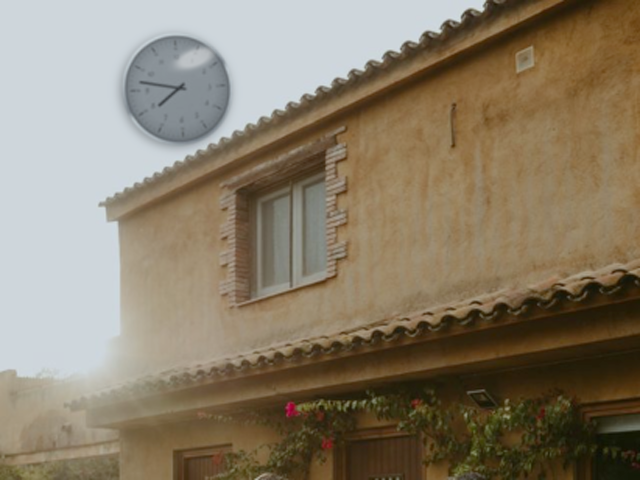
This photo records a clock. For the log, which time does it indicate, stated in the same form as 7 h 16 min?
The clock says 7 h 47 min
